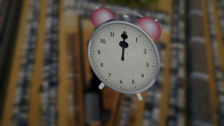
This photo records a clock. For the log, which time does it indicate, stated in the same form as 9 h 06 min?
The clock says 12 h 00 min
